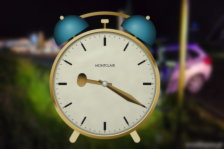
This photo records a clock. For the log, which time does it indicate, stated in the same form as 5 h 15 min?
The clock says 9 h 20 min
